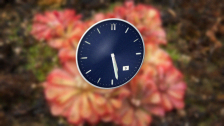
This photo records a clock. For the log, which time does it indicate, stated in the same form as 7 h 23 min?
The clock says 5 h 28 min
